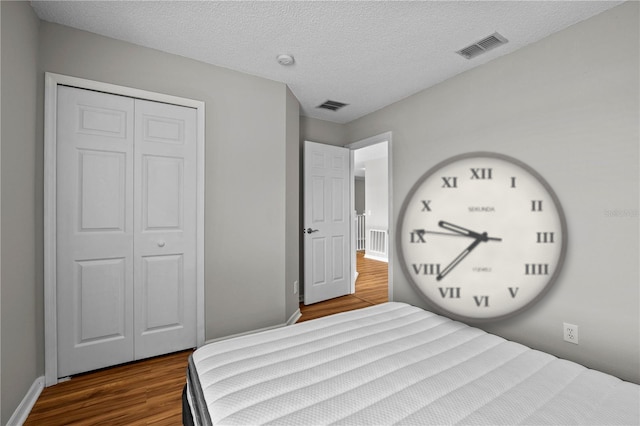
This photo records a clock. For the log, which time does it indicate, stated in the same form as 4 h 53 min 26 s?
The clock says 9 h 37 min 46 s
